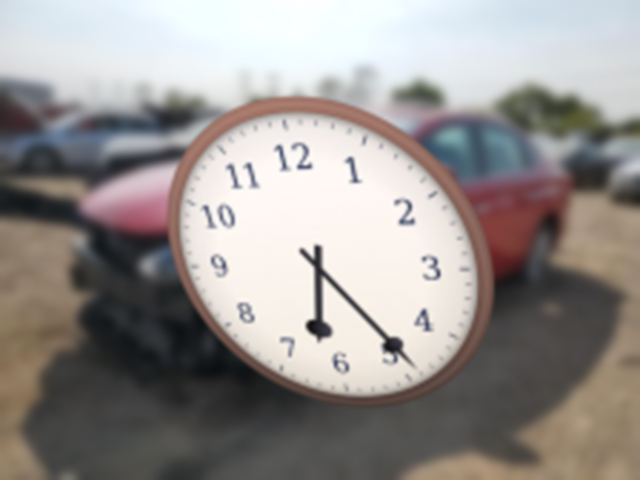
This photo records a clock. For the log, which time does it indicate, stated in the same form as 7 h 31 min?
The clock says 6 h 24 min
